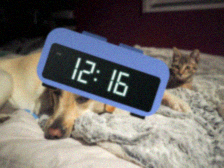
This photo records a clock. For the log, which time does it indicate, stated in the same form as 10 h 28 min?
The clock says 12 h 16 min
